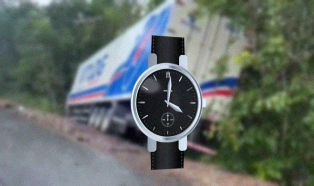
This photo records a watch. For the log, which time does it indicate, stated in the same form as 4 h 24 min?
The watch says 4 h 01 min
